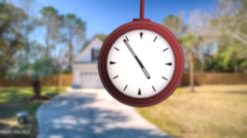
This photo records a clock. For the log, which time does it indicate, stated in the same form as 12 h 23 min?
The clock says 4 h 54 min
